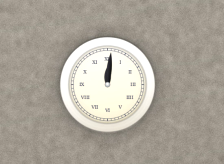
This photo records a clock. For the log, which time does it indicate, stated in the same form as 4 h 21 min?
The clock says 12 h 01 min
